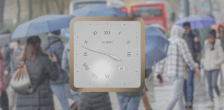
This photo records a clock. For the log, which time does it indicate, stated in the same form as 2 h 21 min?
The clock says 3 h 48 min
